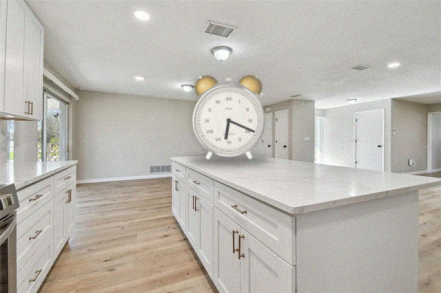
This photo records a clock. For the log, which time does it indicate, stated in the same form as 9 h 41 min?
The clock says 6 h 19 min
